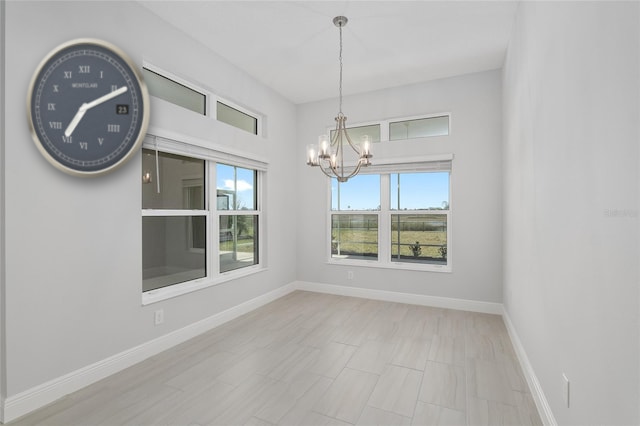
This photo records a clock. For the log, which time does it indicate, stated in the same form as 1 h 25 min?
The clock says 7 h 11 min
